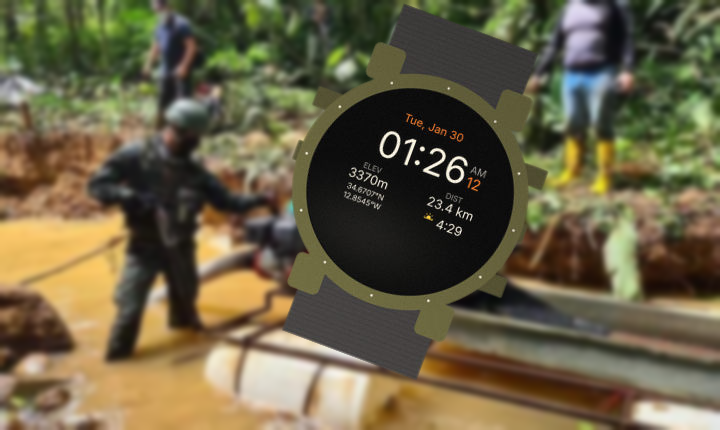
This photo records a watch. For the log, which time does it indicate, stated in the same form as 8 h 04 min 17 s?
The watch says 1 h 26 min 12 s
